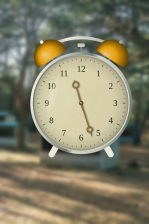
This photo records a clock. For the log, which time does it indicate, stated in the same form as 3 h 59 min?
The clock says 11 h 27 min
